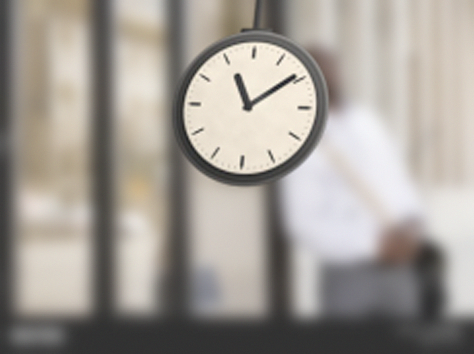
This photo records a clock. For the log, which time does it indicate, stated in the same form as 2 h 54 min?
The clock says 11 h 09 min
